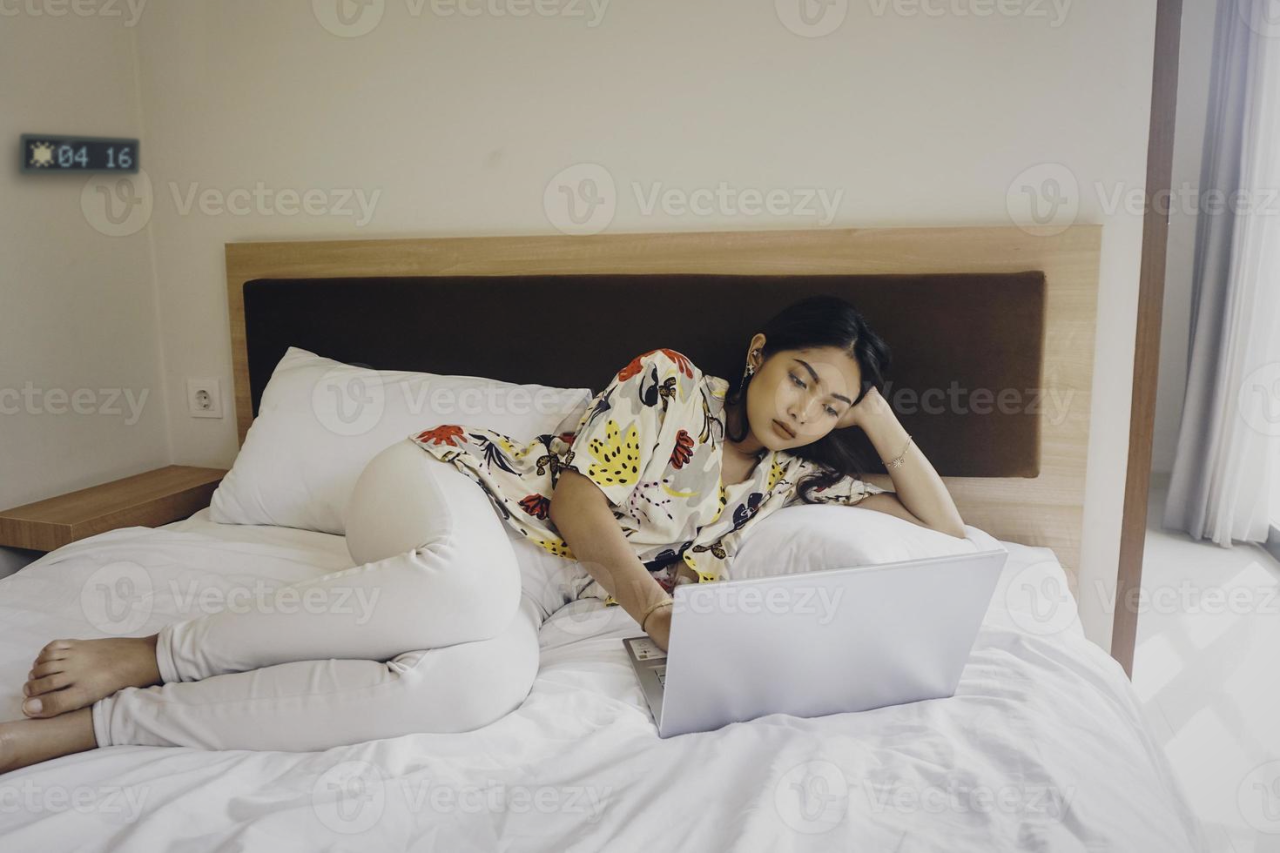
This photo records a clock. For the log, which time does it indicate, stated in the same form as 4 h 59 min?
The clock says 4 h 16 min
